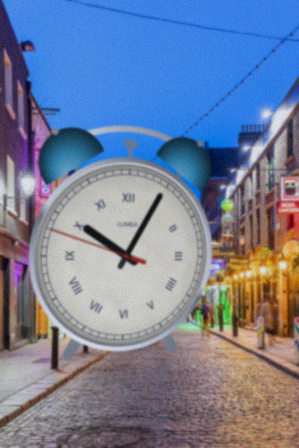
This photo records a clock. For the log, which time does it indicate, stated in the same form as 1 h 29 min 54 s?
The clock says 10 h 04 min 48 s
